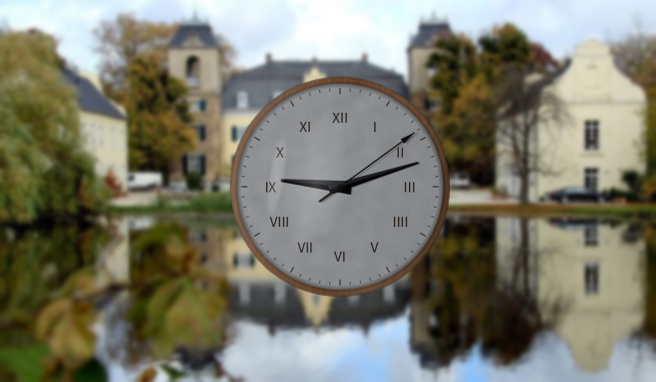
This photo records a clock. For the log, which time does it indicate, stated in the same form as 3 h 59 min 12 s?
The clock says 9 h 12 min 09 s
